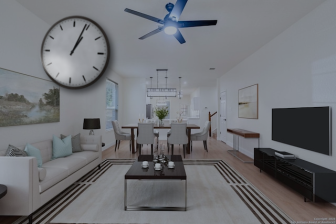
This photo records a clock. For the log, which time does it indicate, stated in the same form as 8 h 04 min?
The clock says 1 h 04 min
